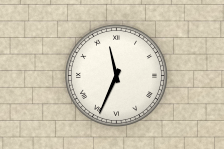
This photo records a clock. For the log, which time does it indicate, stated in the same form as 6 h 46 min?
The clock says 11 h 34 min
